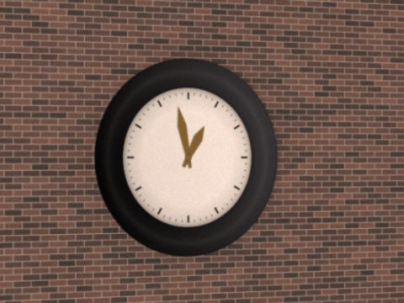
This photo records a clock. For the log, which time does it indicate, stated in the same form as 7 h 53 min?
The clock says 12 h 58 min
